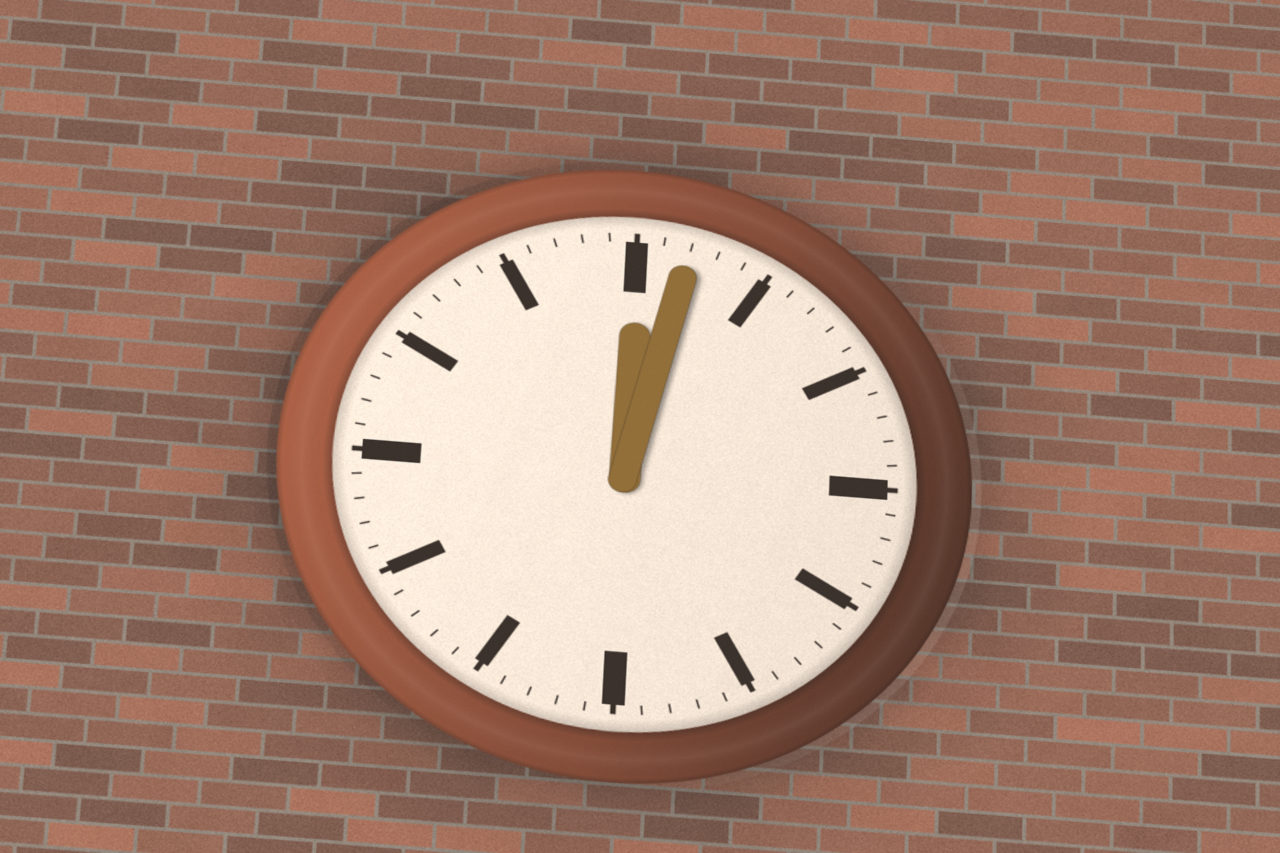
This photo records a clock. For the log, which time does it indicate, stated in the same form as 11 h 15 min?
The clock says 12 h 02 min
